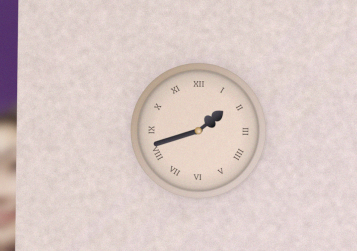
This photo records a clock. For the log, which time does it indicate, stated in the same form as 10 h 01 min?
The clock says 1 h 42 min
